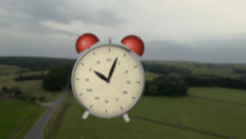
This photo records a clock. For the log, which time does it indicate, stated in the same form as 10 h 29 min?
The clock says 10 h 03 min
